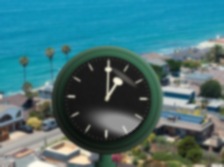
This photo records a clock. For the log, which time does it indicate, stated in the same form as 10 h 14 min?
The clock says 1 h 00 min
